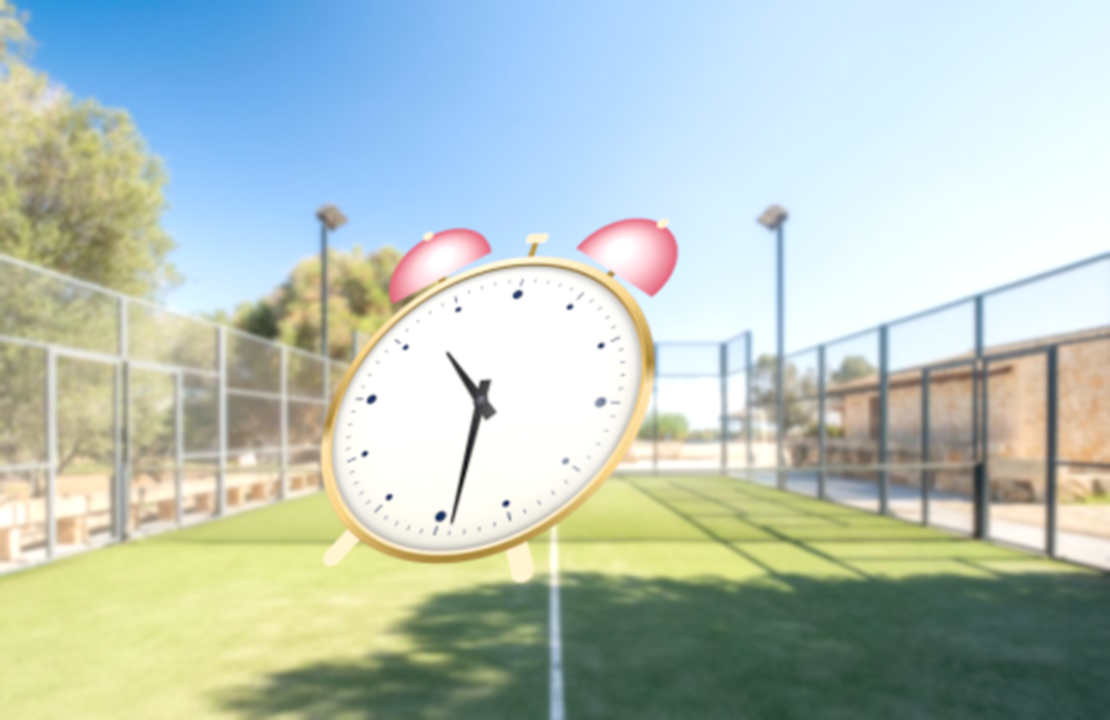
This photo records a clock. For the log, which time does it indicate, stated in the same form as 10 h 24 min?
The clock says 10 h 29 min
